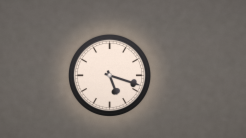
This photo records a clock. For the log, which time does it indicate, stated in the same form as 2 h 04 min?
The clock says 5 h 18 min
